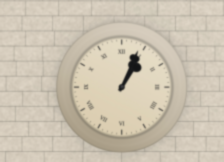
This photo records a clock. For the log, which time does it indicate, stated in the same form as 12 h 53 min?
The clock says 1 h 04 min
